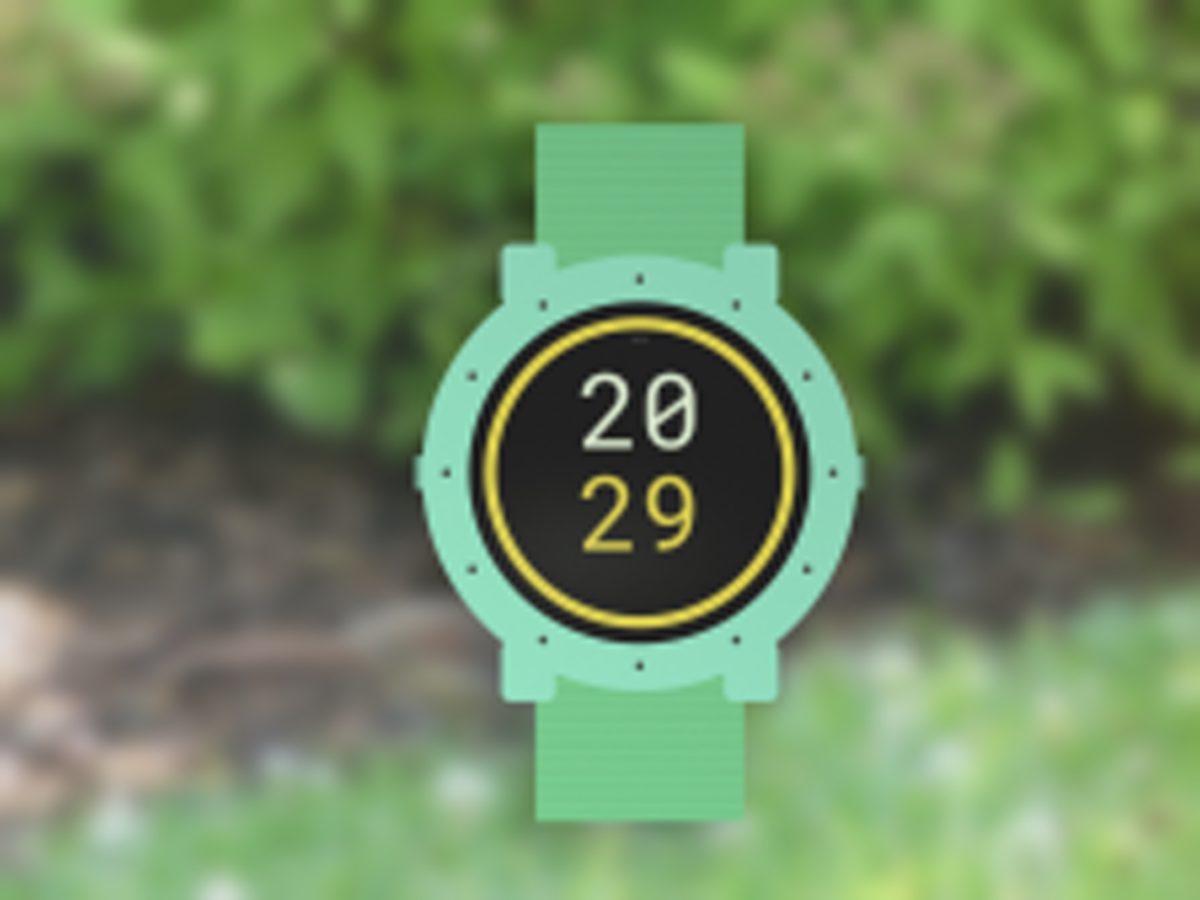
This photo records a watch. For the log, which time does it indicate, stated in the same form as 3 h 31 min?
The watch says 20 h 29 min
